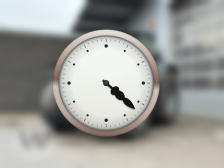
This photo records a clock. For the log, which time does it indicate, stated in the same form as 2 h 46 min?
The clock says 4 h 22 min
